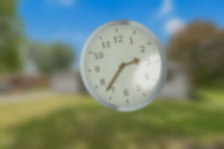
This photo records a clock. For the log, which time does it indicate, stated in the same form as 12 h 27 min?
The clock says 2 h 37 min
